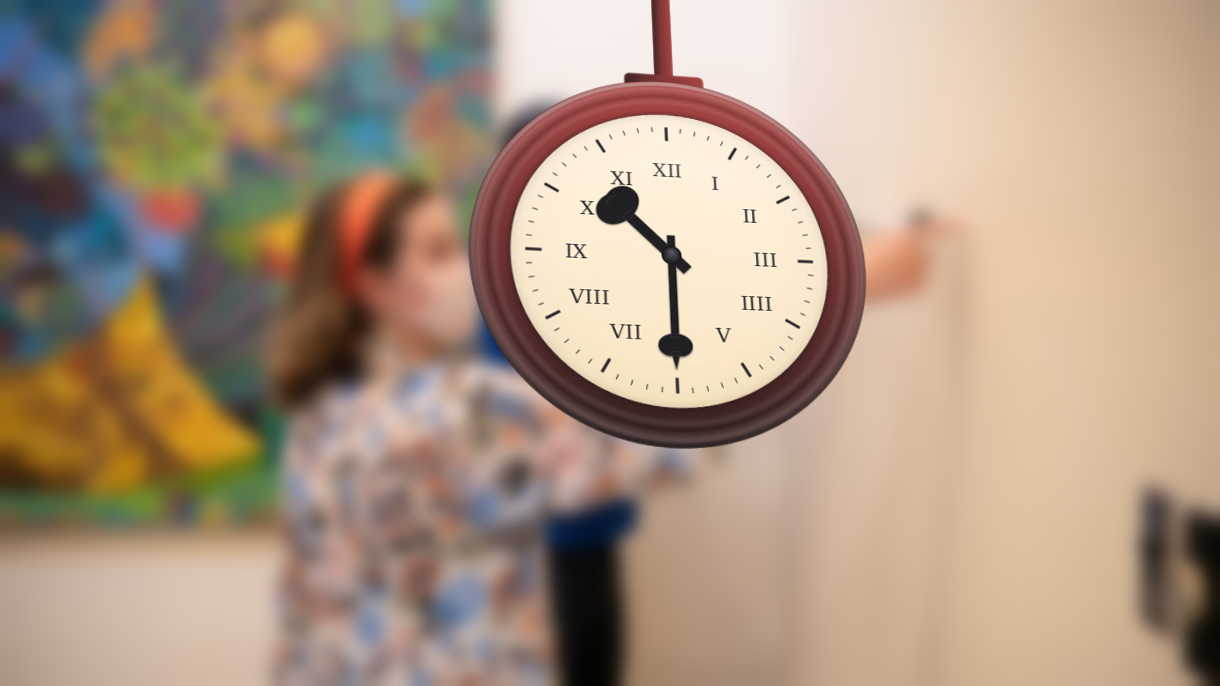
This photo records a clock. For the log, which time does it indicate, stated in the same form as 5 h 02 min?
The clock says 10 h 30 min
